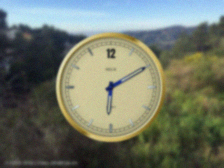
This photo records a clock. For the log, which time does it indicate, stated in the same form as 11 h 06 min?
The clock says 6 h 10 min
